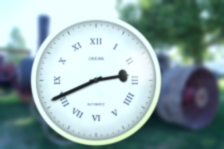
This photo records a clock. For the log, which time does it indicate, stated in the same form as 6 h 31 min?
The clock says 2 h 41 min
